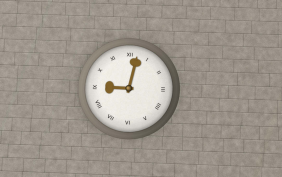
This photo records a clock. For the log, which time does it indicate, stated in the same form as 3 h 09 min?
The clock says 9 h 02 min
